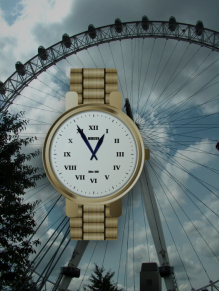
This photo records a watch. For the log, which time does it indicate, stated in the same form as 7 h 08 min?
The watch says 12 h 55 min
